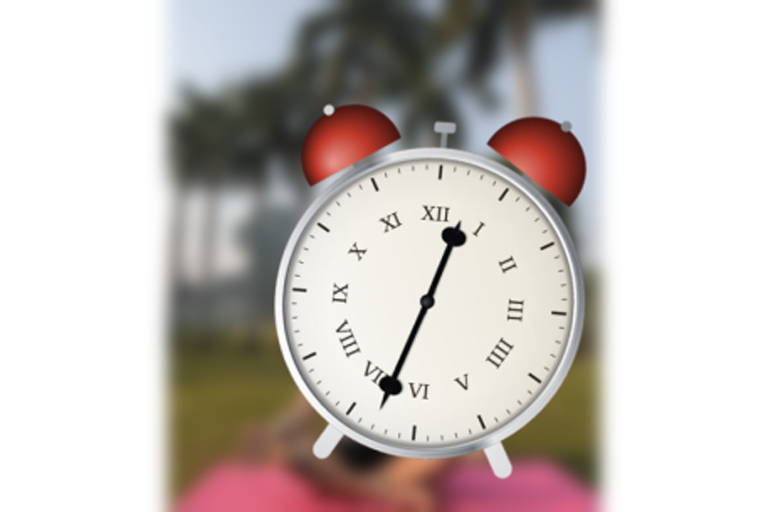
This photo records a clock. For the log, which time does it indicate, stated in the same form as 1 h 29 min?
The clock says 12 h 33 min
